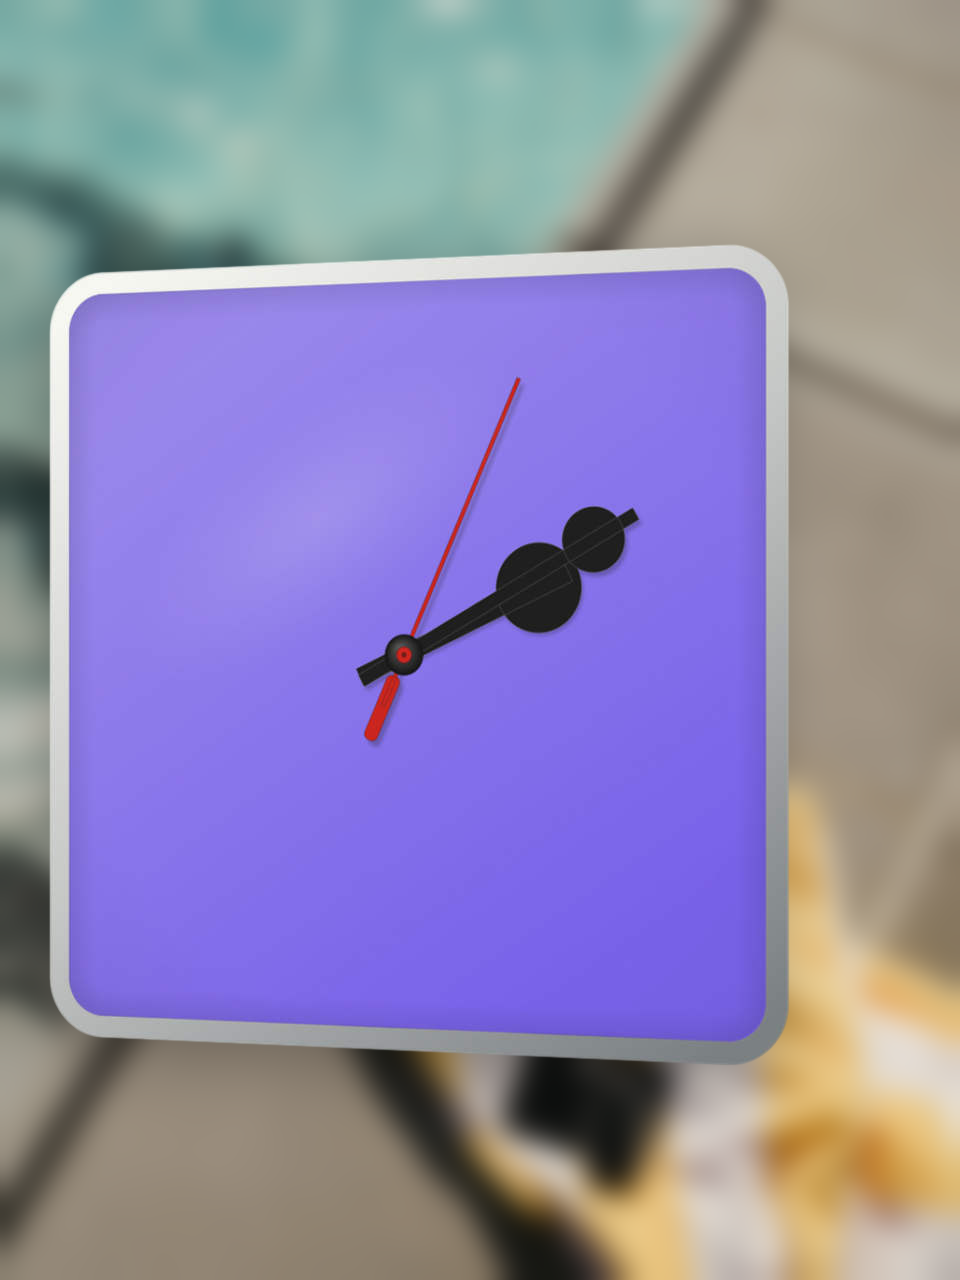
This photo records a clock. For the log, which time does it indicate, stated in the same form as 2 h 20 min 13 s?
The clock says 2 h 10 min 04 s
